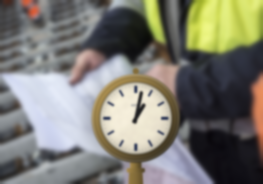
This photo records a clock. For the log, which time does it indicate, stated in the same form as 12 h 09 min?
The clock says 1 h 02 min
